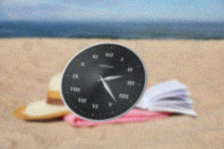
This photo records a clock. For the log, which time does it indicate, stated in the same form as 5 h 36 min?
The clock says 2 h 23 min
